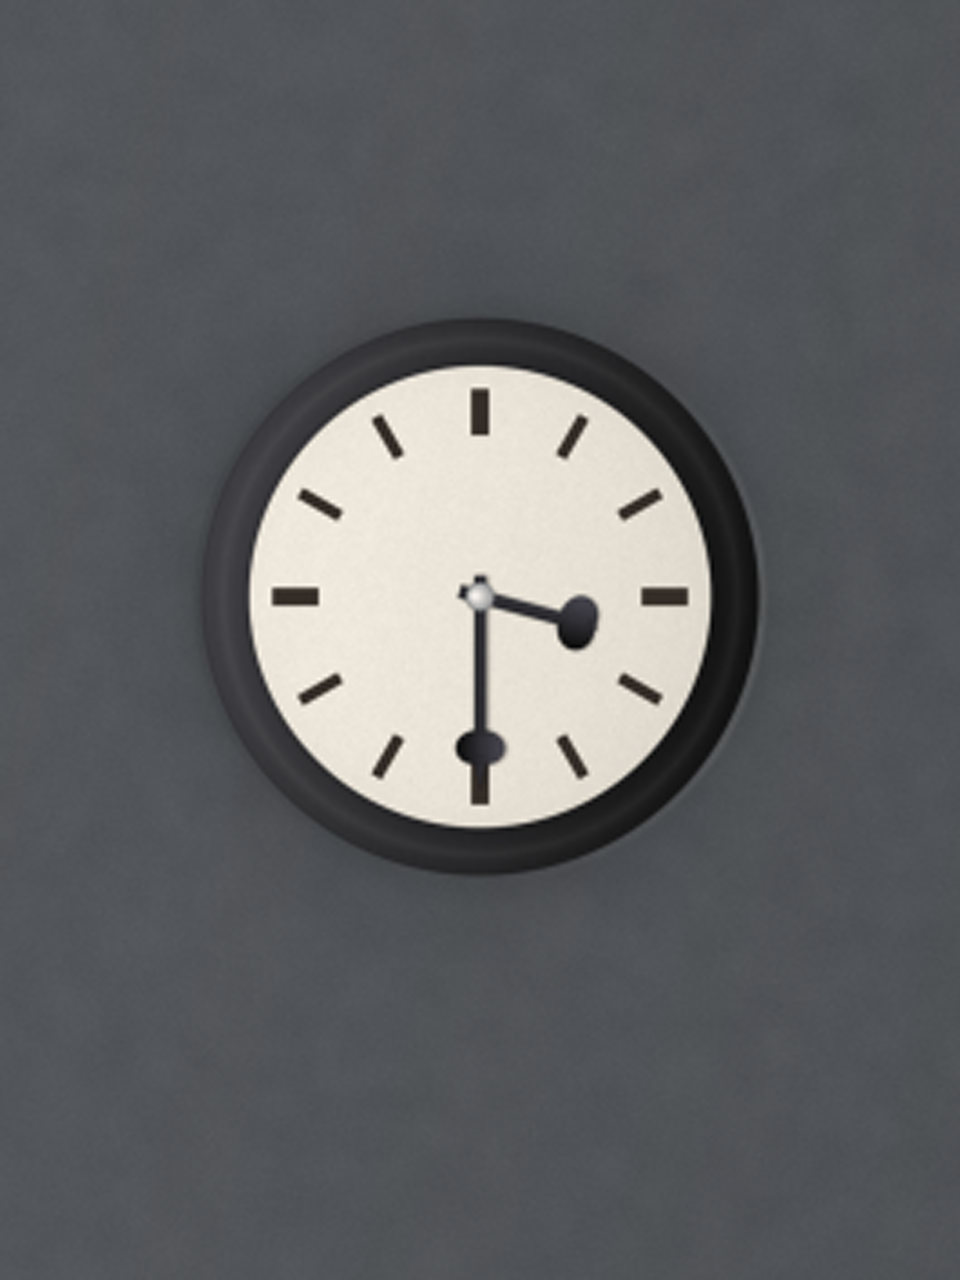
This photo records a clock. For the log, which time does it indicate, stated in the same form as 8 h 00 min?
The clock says 3 h 30 min
